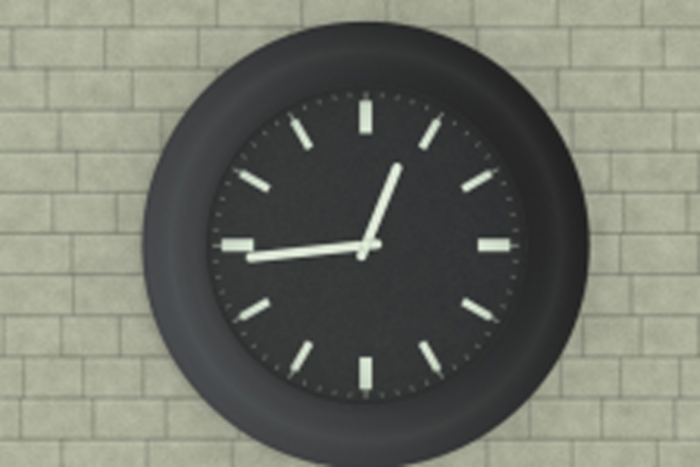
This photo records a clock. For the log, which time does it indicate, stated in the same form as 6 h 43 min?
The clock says 12 h 44 min
